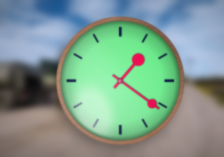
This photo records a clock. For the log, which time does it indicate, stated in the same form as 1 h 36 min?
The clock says 1 h 21 min
